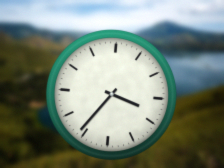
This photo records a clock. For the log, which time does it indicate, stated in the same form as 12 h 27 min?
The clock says 3 h 36 min
